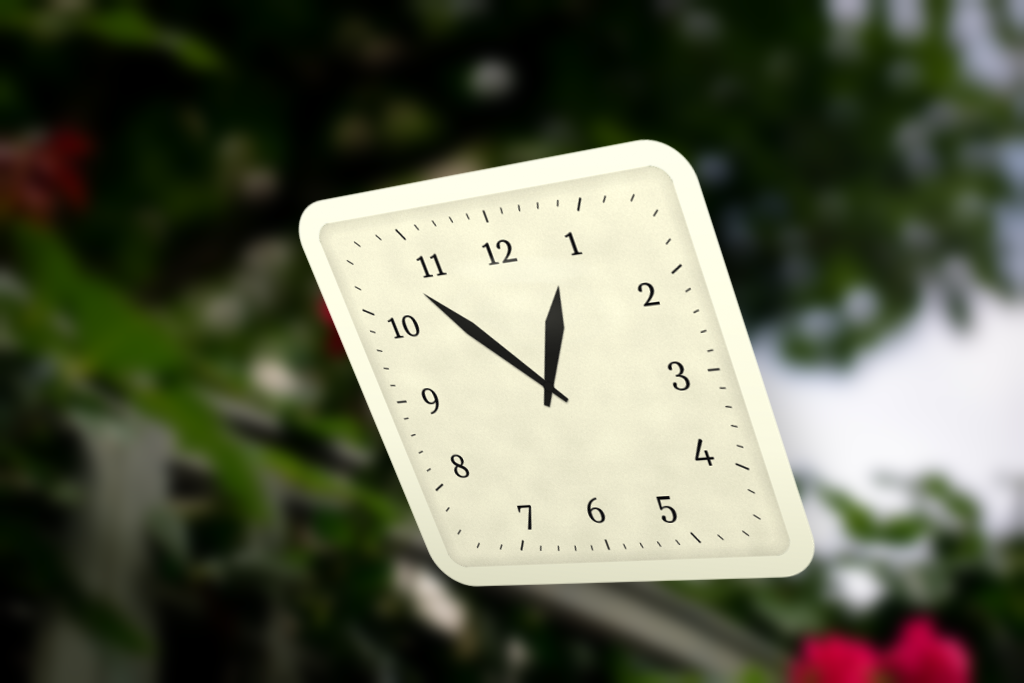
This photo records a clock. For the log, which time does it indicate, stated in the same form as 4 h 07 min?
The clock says 12 h 53 min
